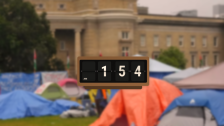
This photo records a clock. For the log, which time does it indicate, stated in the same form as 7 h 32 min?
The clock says 1 h 54 min
